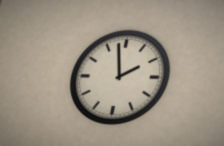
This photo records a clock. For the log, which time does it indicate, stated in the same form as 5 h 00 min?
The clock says 1 h 58 min
